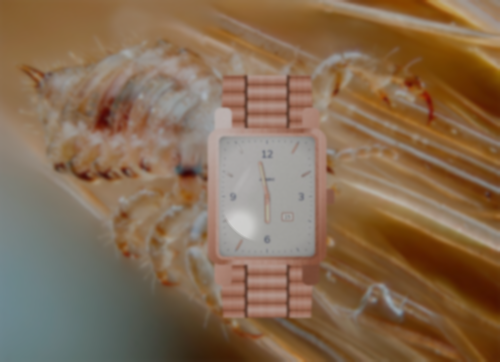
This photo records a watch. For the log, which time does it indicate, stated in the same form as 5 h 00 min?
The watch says 5 h 58 min
